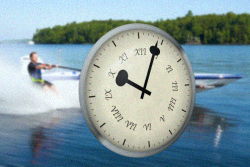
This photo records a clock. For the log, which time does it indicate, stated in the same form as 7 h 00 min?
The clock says 10 h 04 min
